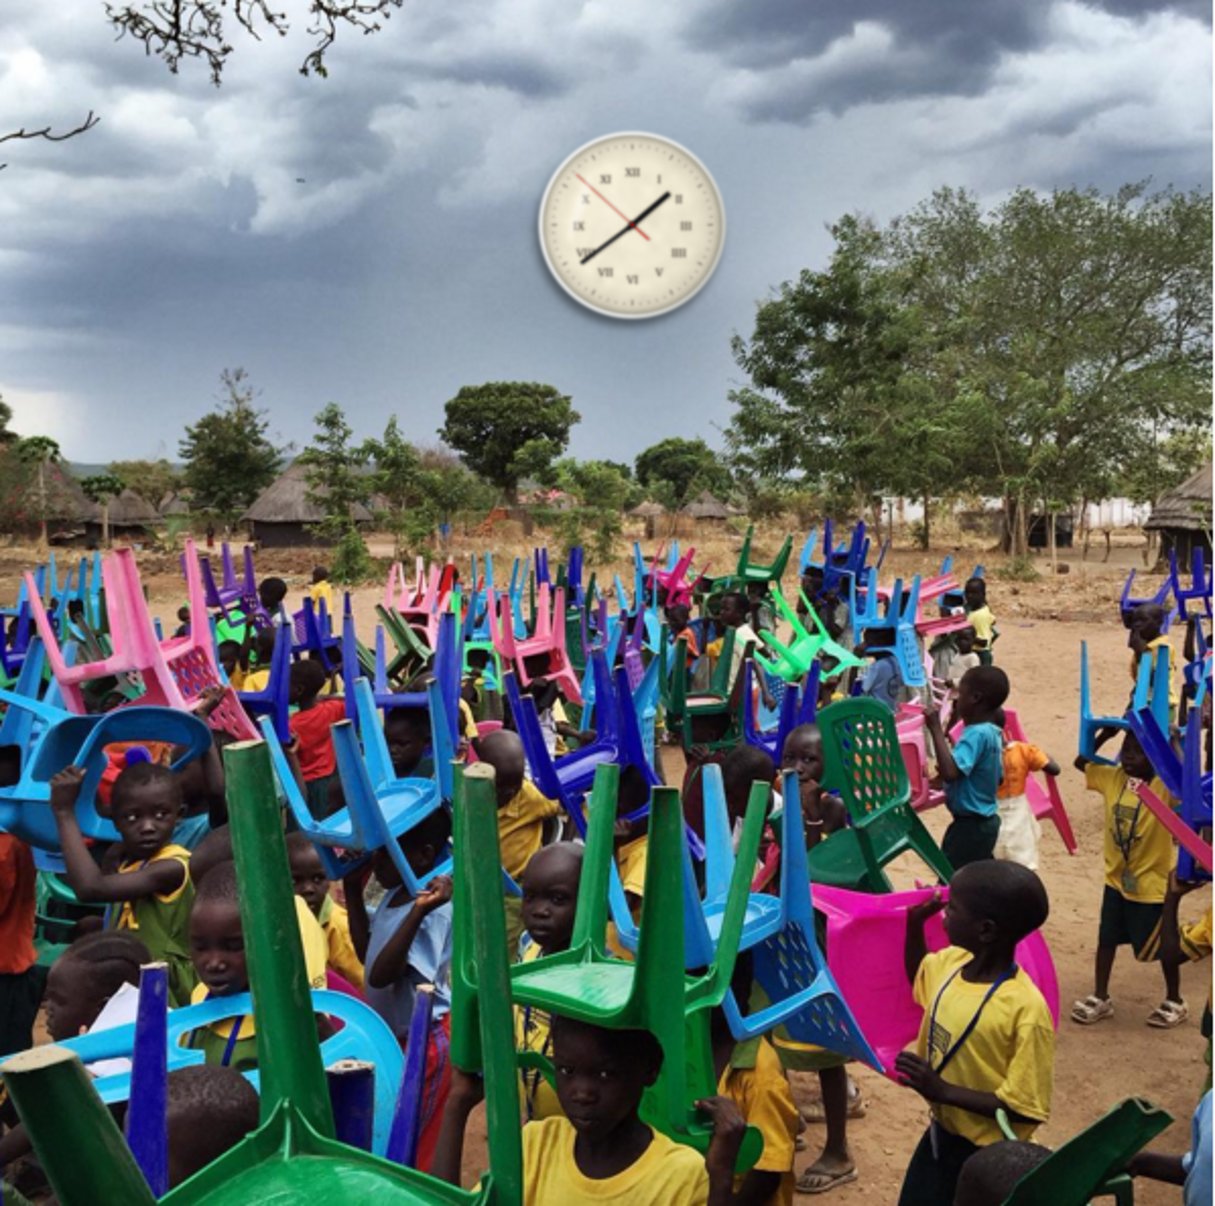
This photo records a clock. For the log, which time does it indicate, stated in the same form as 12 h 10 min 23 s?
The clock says 1 h 38 min 52 s
